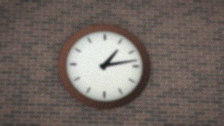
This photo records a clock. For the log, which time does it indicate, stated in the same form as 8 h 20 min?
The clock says 1 h 13 min
